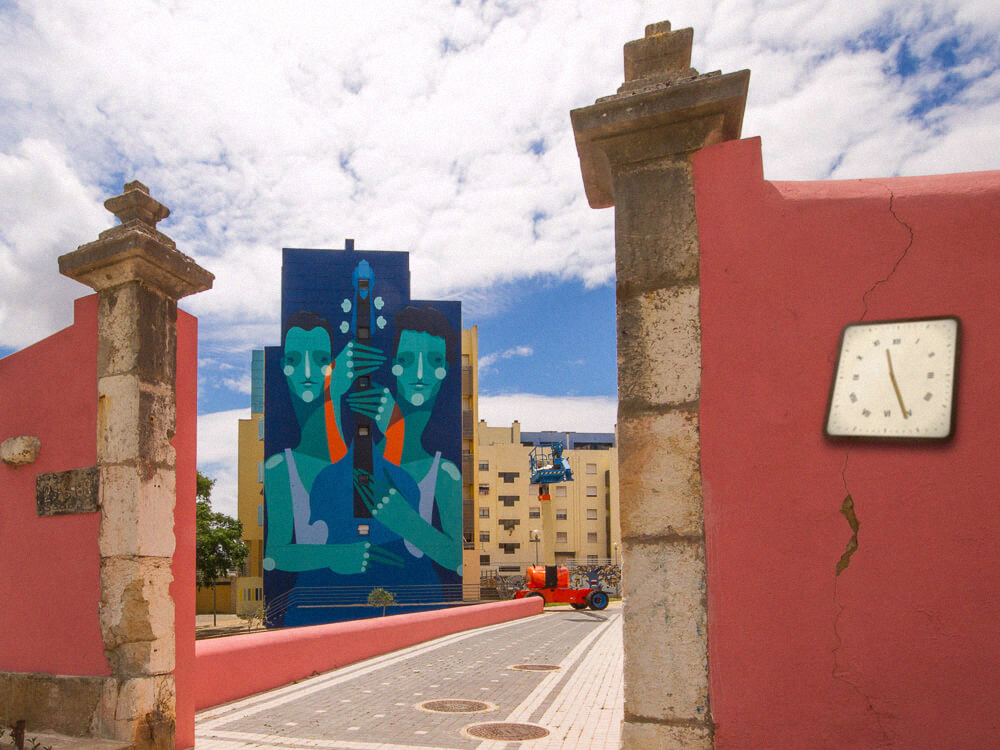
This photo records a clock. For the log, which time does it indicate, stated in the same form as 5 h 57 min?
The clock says 11 h 26 min
